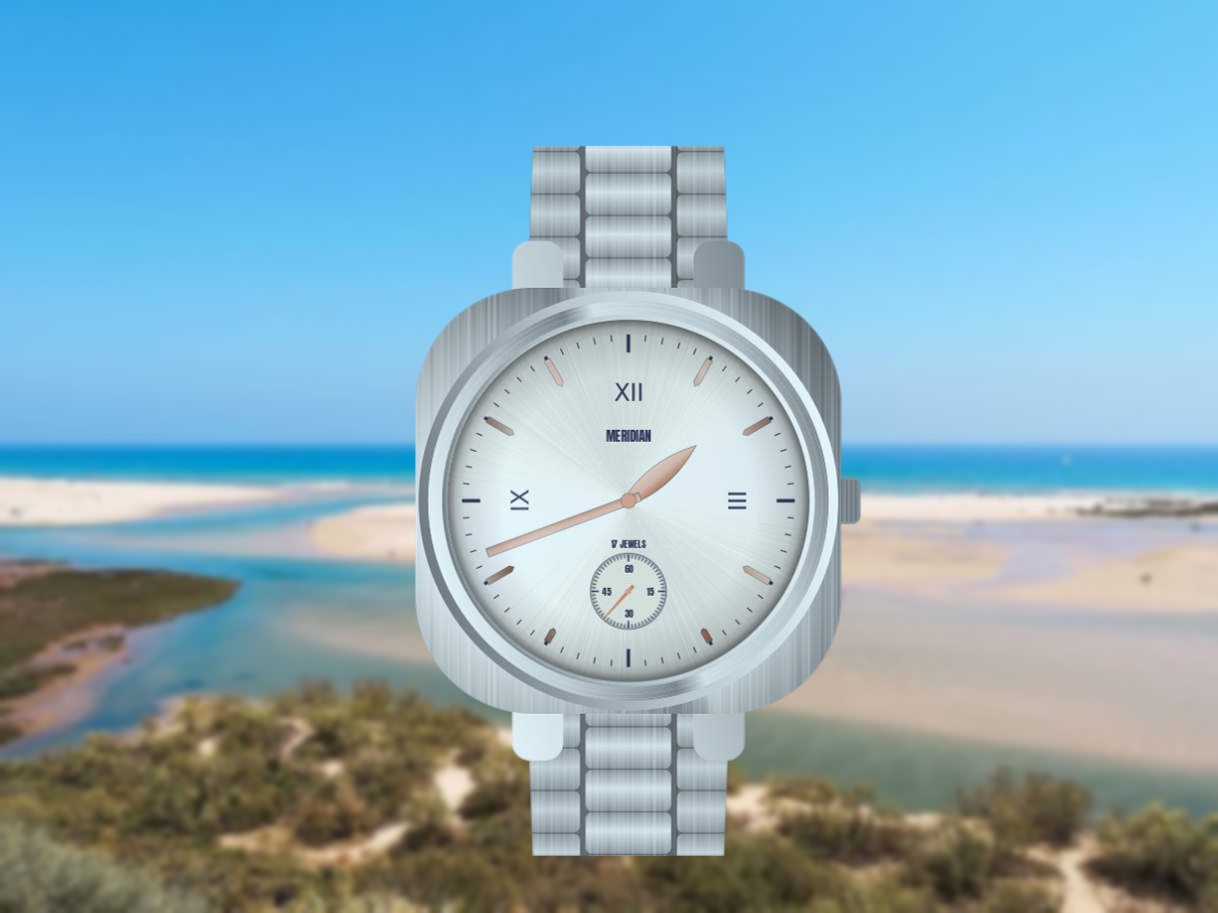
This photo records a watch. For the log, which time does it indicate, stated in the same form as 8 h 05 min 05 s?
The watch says 1 h 41 min 37 s
